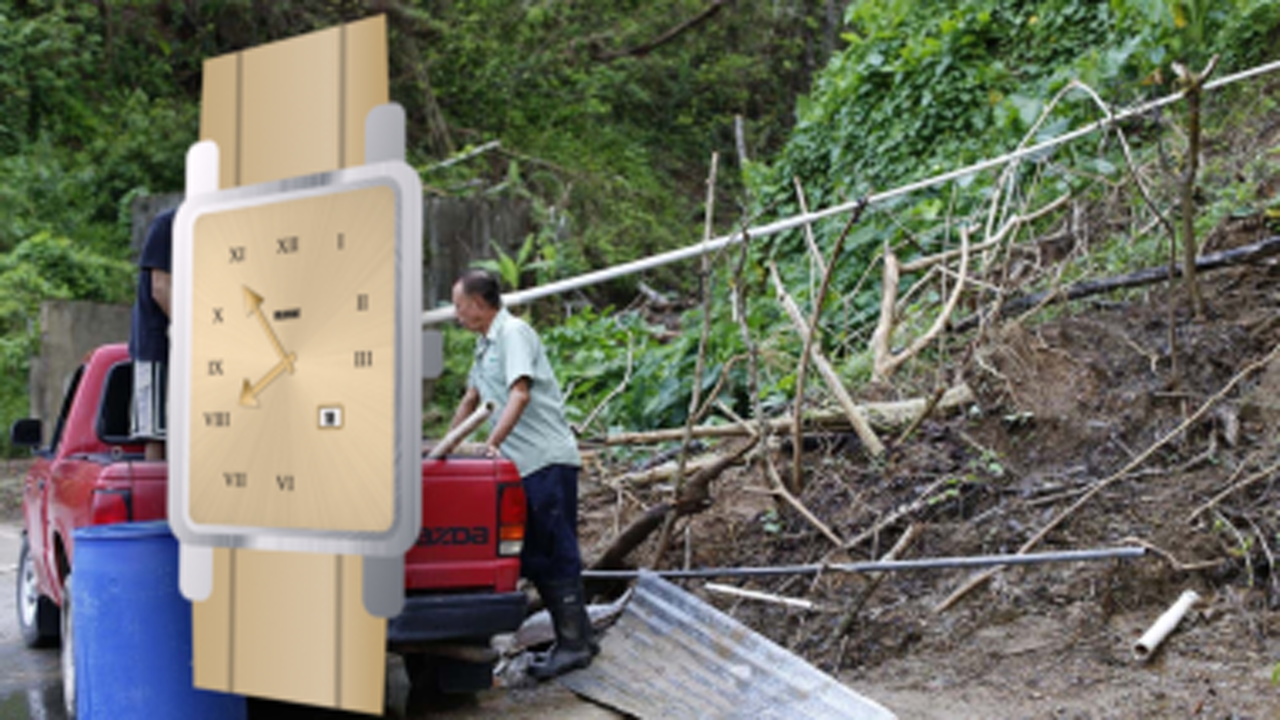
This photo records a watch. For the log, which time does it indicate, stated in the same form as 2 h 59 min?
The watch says 7 h 54 min
